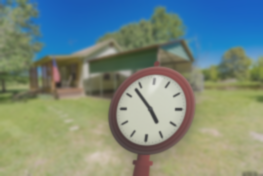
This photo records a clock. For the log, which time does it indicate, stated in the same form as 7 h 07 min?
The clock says 4 h 53 min
